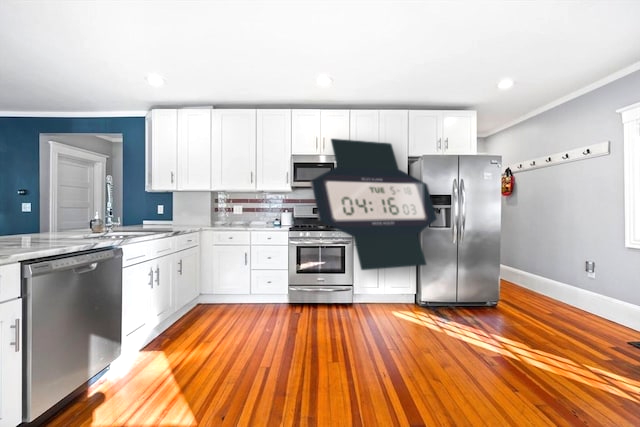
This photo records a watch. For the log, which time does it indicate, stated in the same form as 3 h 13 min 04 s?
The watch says 4 h 16 min 03 s
